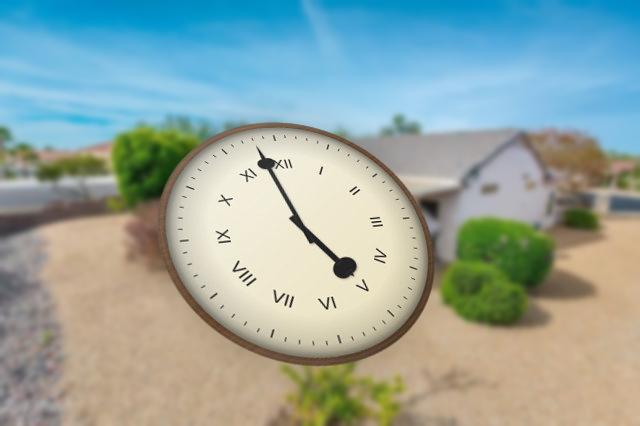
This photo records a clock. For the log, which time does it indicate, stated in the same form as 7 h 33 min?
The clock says 4 h 58 min
